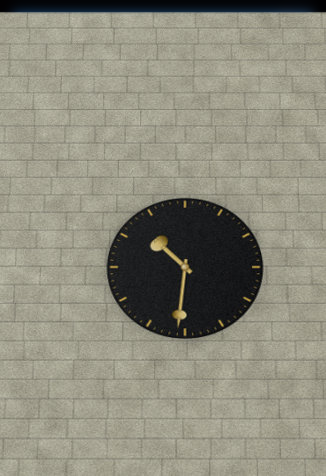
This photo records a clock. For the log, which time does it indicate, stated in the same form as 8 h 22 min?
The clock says 10 h 31 min
